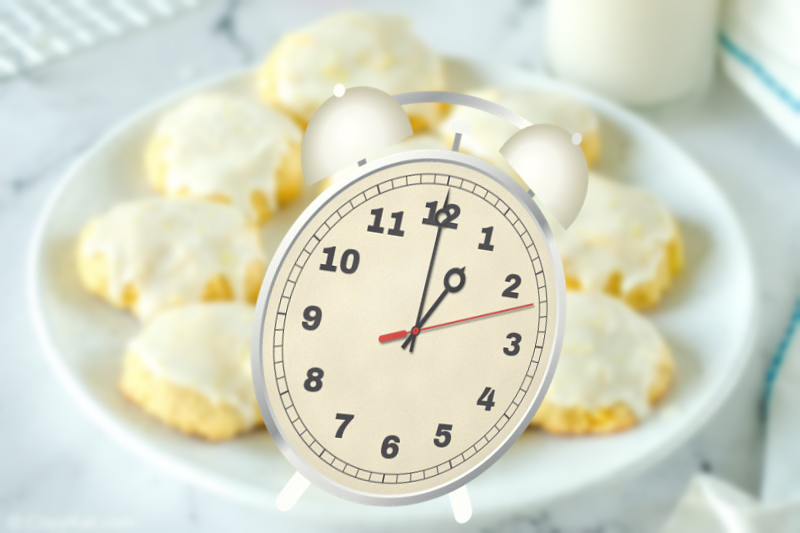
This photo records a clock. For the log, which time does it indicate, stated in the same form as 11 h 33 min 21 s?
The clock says 1 h 00 min 12 s
